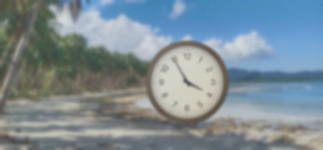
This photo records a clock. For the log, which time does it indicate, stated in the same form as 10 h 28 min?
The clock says 3 h 55 min
